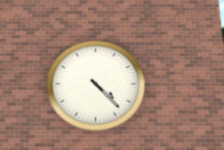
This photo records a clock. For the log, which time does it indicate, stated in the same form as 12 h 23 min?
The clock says 4 h 23 min
